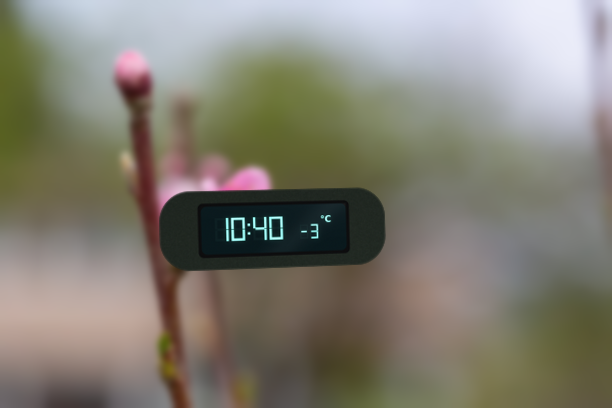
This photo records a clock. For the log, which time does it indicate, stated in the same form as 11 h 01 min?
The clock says 10 h 40 min
